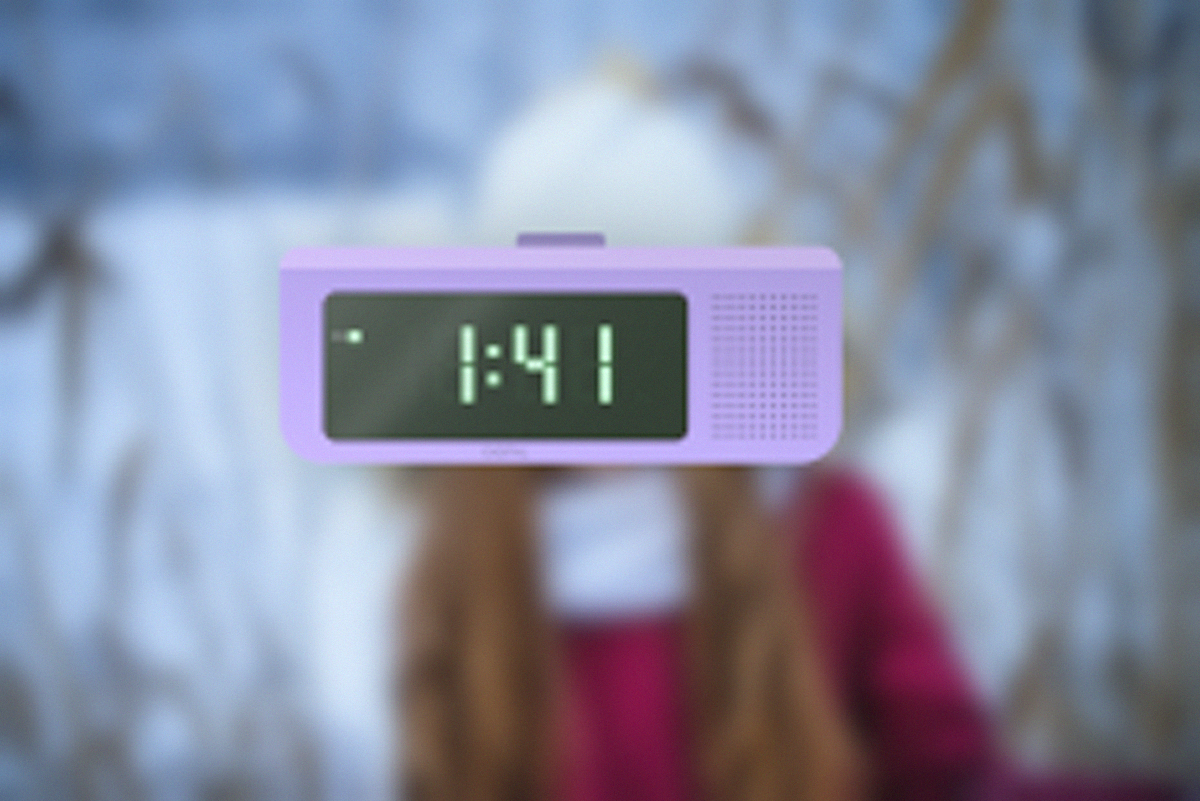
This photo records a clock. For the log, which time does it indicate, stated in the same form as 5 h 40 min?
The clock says 1 h 41 min
